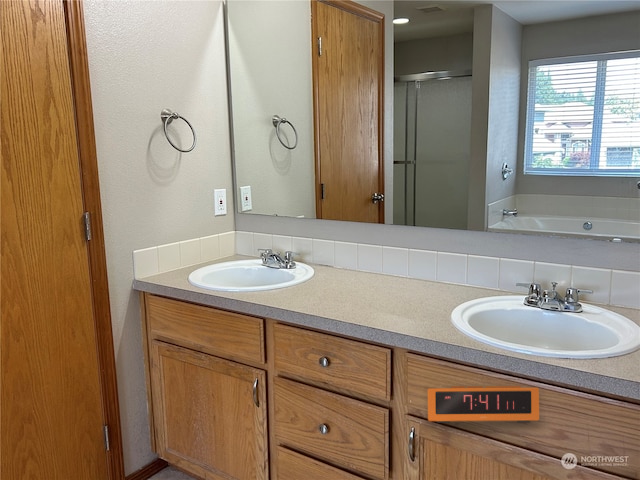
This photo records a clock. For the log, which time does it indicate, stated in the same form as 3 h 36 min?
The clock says 7 h 41 min
